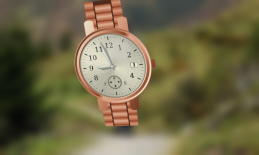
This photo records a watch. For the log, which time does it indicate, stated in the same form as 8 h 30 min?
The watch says 8 h 57 min
